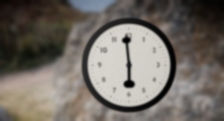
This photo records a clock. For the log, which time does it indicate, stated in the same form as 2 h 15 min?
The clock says 5 h 59 min
